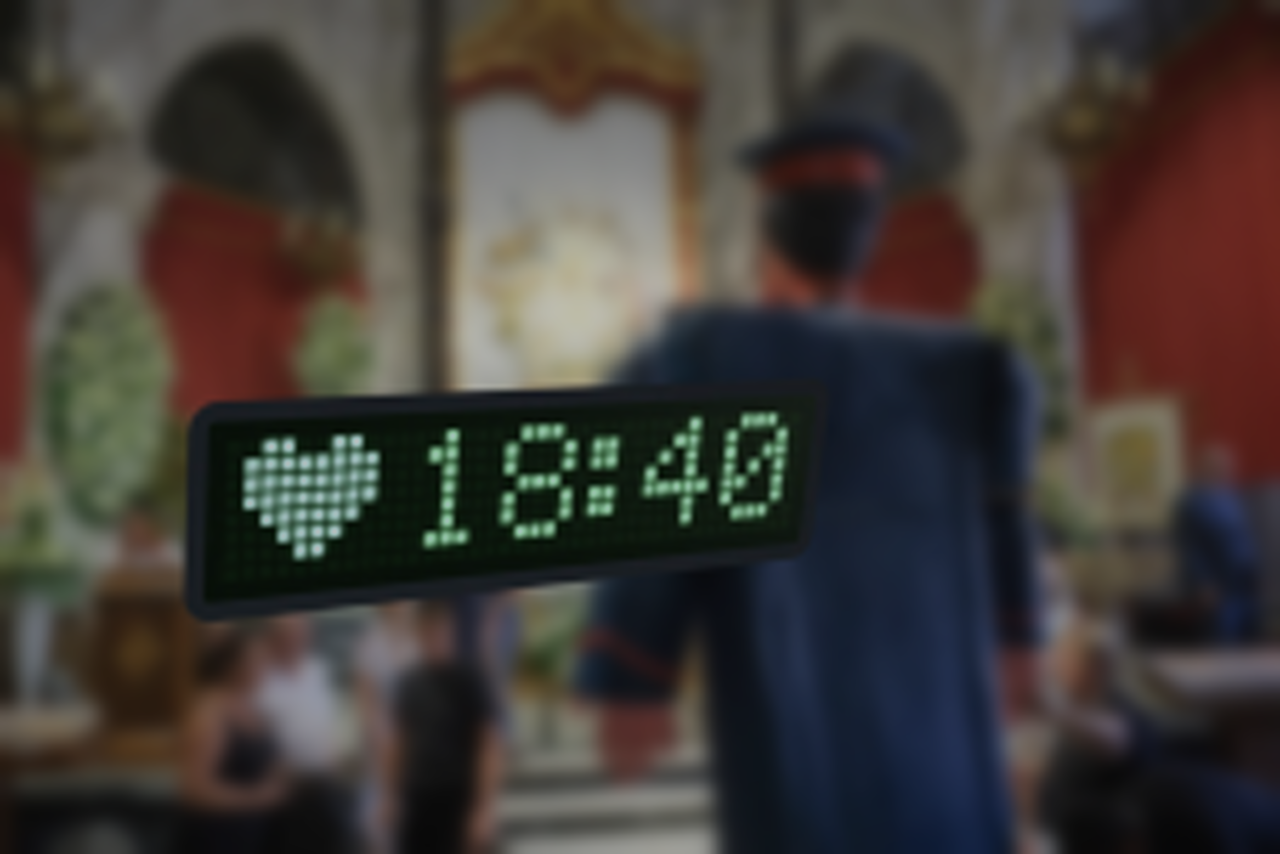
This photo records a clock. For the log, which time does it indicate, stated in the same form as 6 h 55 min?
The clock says 18 h 40 min
